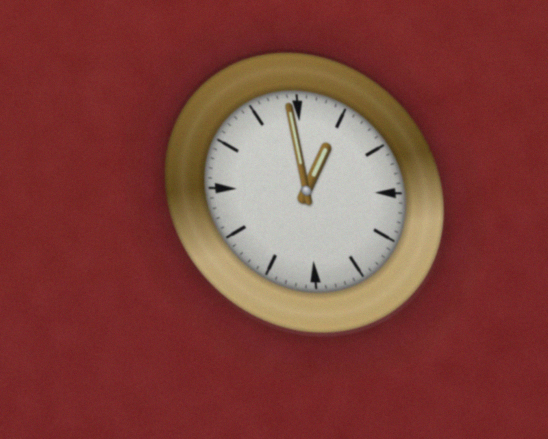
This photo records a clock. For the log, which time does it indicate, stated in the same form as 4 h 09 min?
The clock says 12 h 59 min
